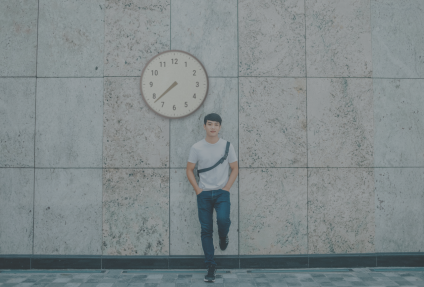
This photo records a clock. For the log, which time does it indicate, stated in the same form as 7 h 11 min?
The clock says 7 h 38 min
